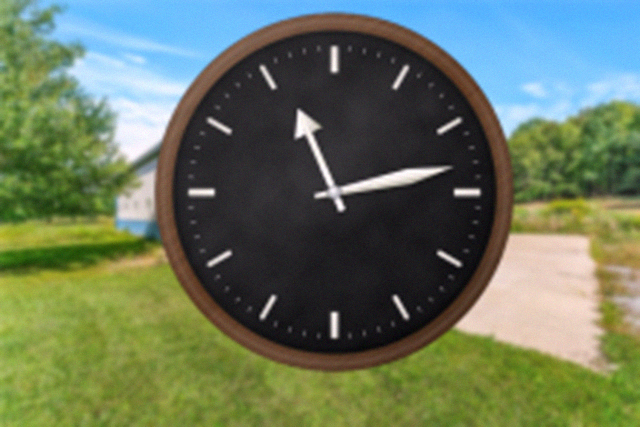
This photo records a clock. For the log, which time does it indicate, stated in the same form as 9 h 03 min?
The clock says 11 h 13 min
